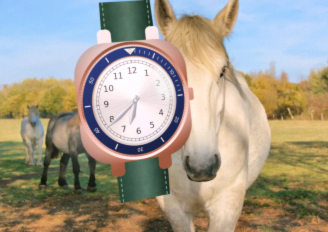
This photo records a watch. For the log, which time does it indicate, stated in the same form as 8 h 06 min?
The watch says 6 h 39 min
